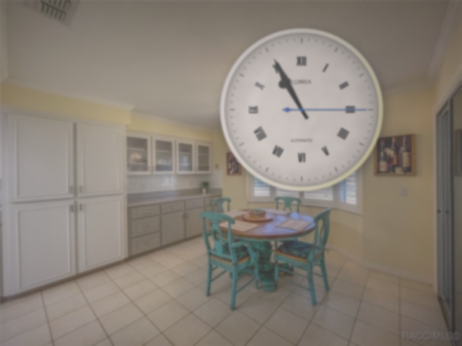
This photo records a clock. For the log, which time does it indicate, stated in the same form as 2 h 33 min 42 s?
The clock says 10 h 55 min 15 s
